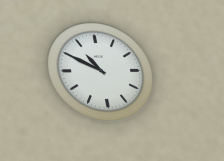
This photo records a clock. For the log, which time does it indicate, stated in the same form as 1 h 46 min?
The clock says 10 h 50 min
